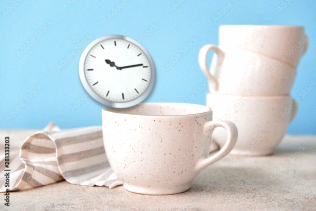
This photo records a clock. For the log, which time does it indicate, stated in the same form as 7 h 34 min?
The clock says 10 h 14 min
